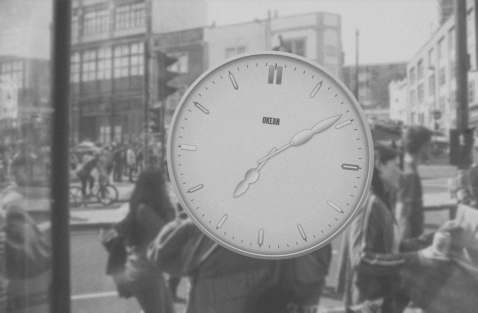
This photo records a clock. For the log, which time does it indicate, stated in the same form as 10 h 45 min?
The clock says 7 h 09 min
